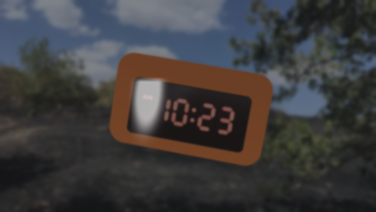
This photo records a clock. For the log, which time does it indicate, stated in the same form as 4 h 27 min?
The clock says 10 h 23 min
